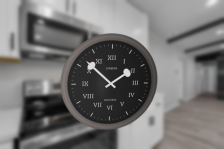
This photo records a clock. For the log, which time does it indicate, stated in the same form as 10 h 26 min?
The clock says 1 h 52 min
